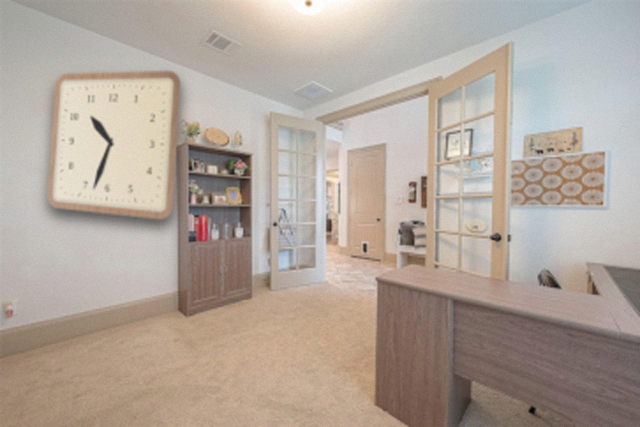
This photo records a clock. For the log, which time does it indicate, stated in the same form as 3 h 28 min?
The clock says 10 h 33 min
